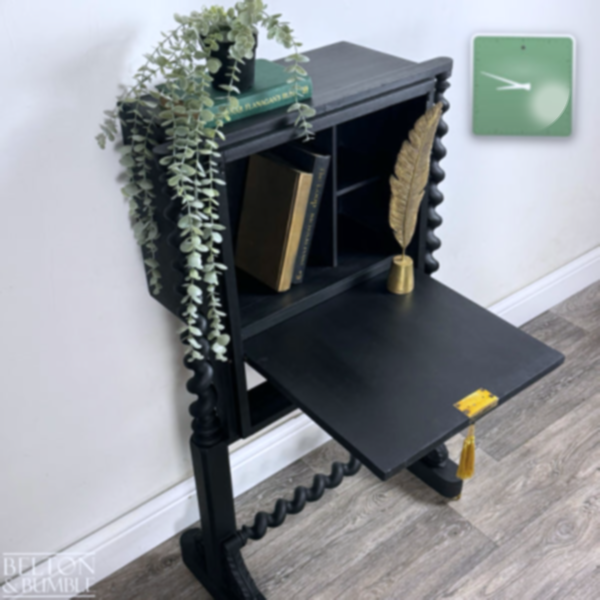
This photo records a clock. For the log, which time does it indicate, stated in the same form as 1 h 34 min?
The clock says 8 h 48 min
